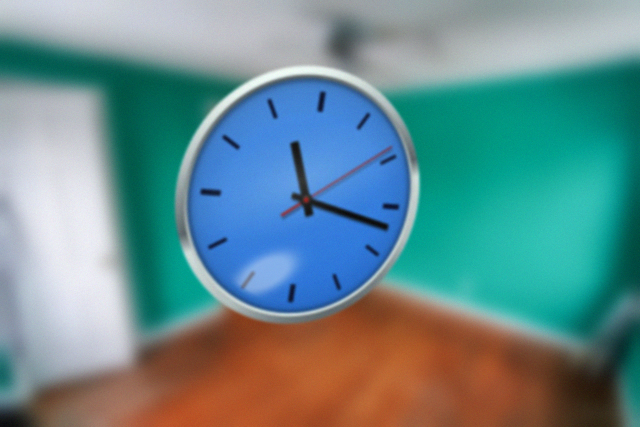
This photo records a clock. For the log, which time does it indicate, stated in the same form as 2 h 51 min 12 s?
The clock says 11 h 17 min 09 s
